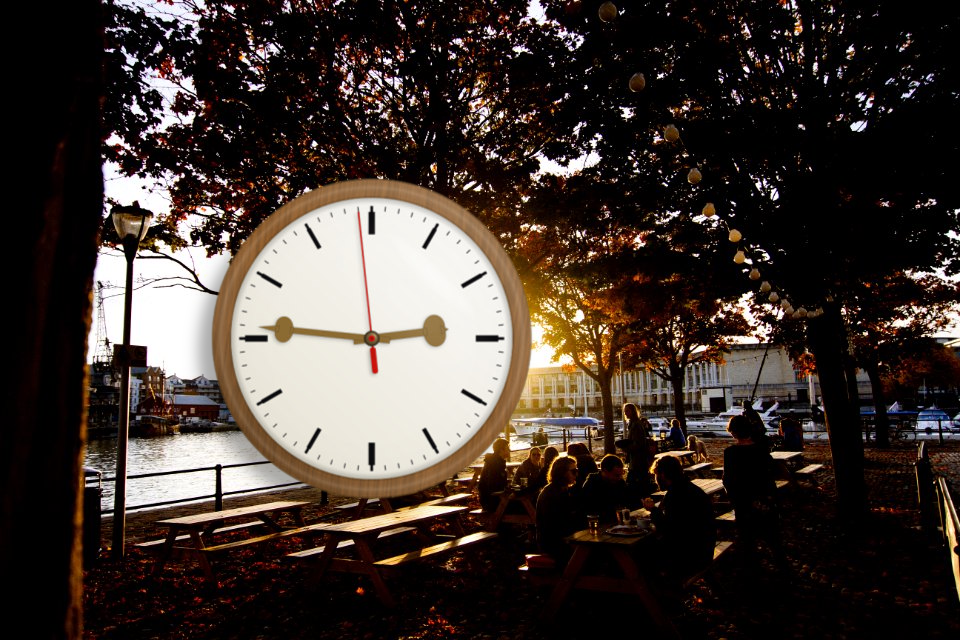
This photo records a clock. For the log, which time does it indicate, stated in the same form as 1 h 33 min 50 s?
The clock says 2 h 45 min 59 s
